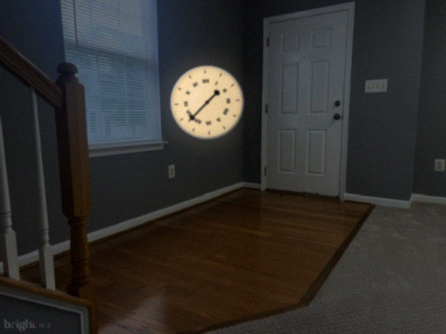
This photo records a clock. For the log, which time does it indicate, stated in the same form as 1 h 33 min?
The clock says 1 h 38 min
